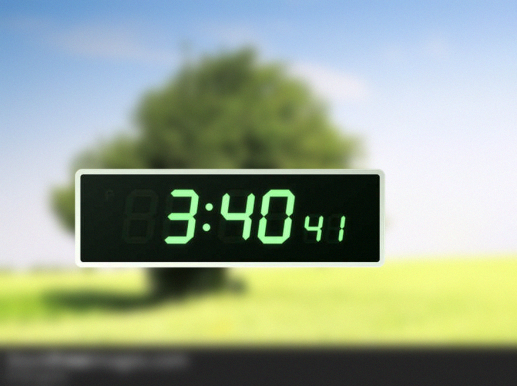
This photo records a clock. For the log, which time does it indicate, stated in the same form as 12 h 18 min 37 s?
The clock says 3 h 40 min 41 s
